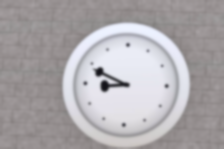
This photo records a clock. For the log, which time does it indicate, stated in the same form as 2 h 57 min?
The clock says 8 h 49 min
